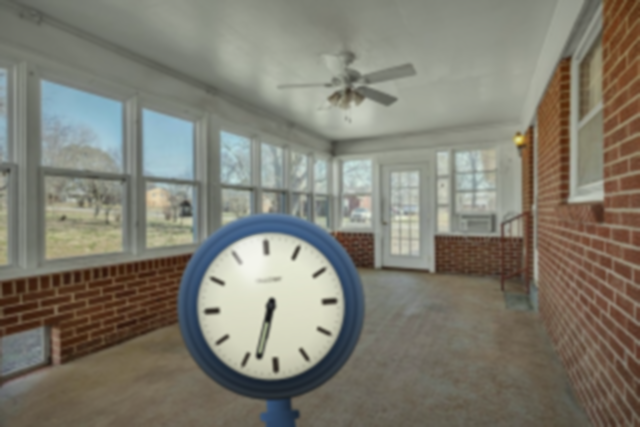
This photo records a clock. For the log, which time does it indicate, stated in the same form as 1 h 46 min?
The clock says 6 h 33 min
